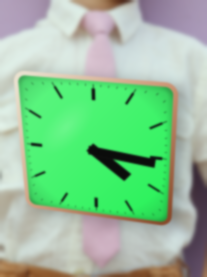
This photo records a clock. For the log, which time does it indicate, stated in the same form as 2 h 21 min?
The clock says 4 h 16 min
